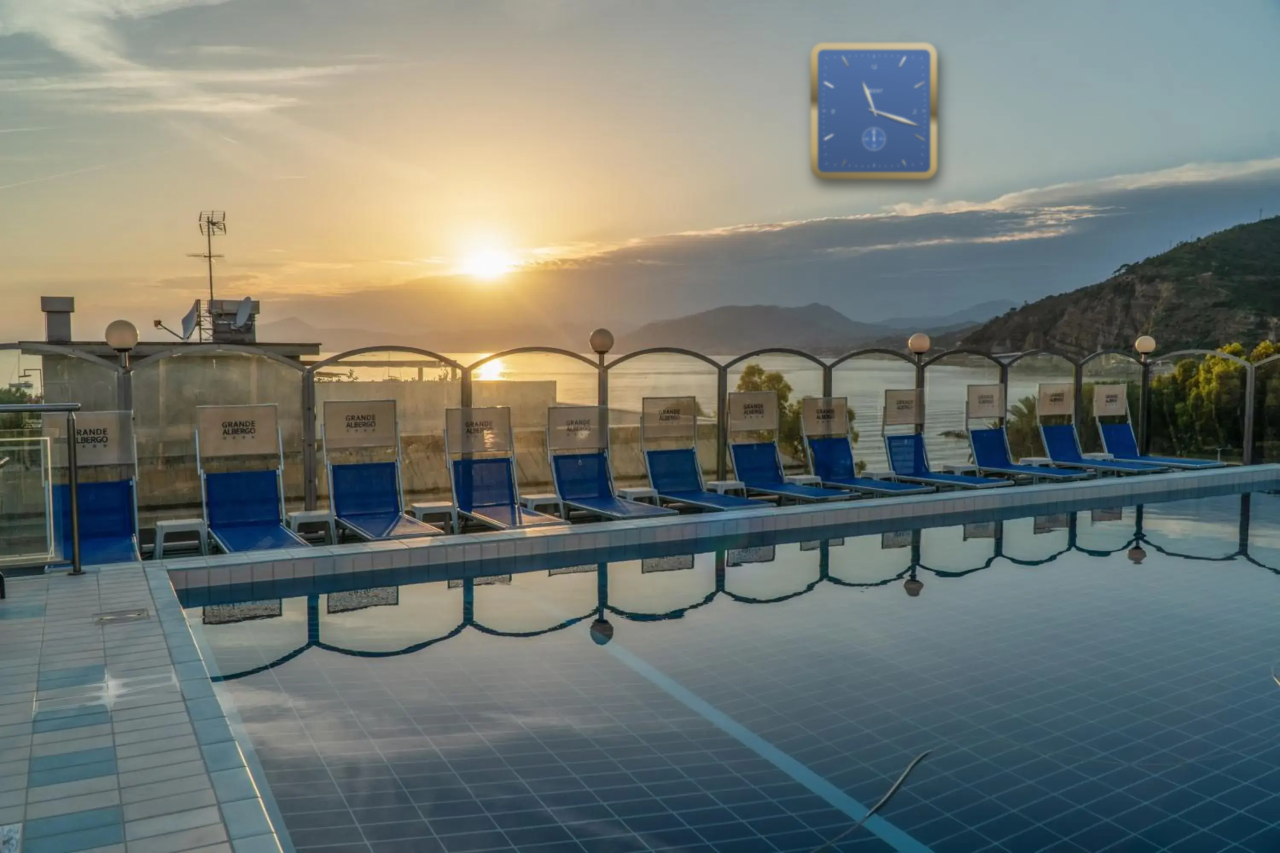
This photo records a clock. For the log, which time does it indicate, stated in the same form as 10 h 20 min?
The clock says 11 h 18 min
